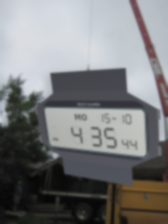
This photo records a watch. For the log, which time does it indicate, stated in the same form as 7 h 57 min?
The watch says 4 h 35 min
